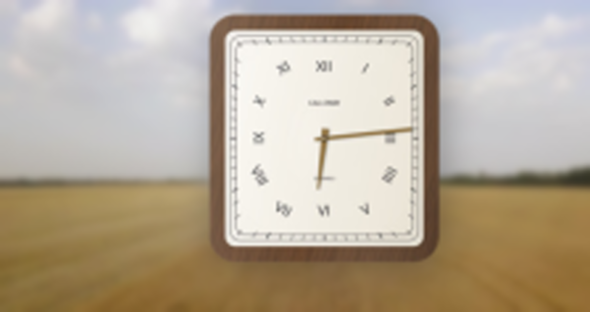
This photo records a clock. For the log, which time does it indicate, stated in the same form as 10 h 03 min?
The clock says 6 h 14 min
